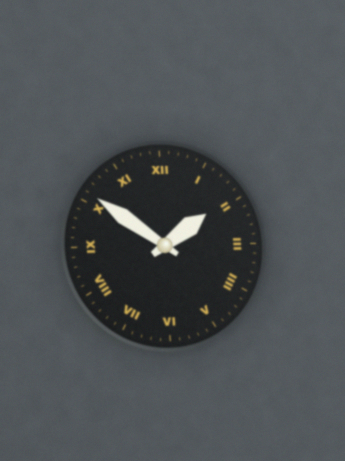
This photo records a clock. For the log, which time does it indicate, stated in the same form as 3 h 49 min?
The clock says 1 h 51 min
